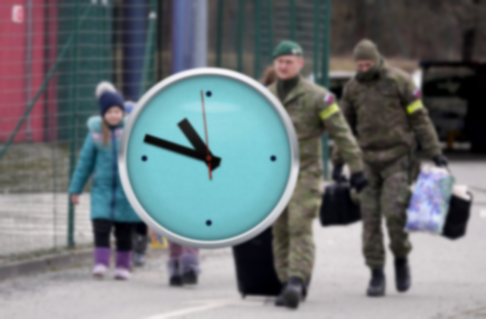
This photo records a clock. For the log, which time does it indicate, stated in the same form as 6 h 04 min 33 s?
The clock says 10 h 47 min 59 s
